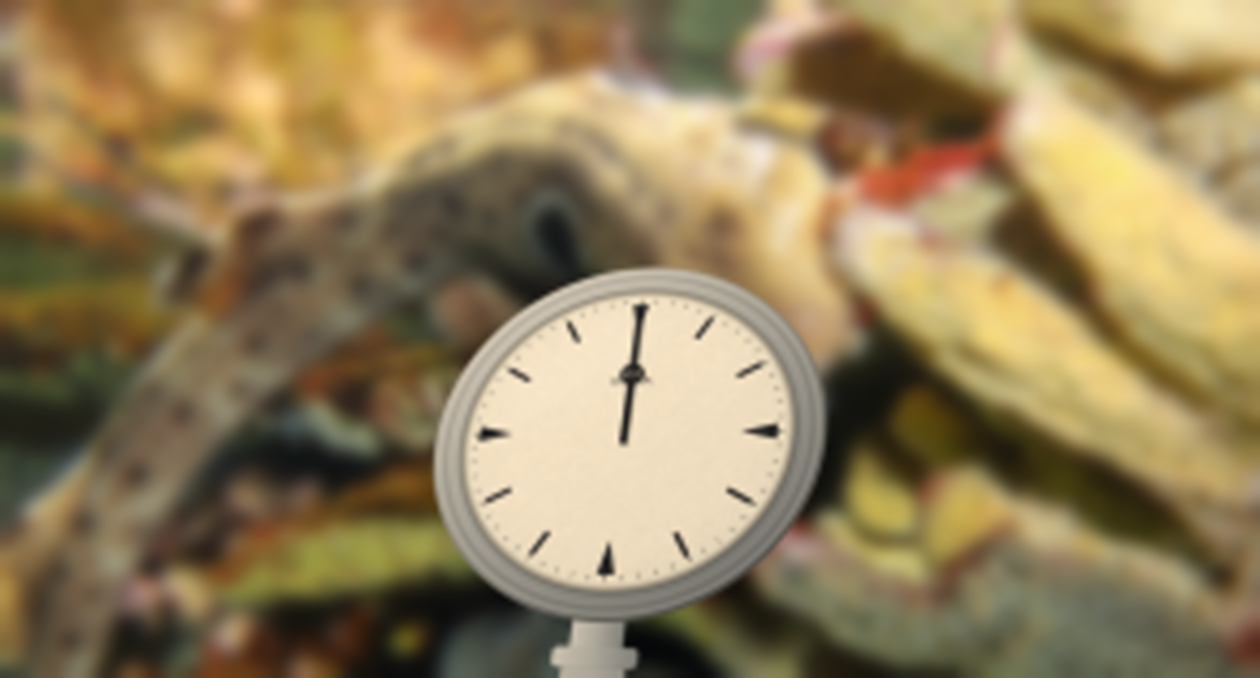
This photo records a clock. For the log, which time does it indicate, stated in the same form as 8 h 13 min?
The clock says 12 h 00 min
